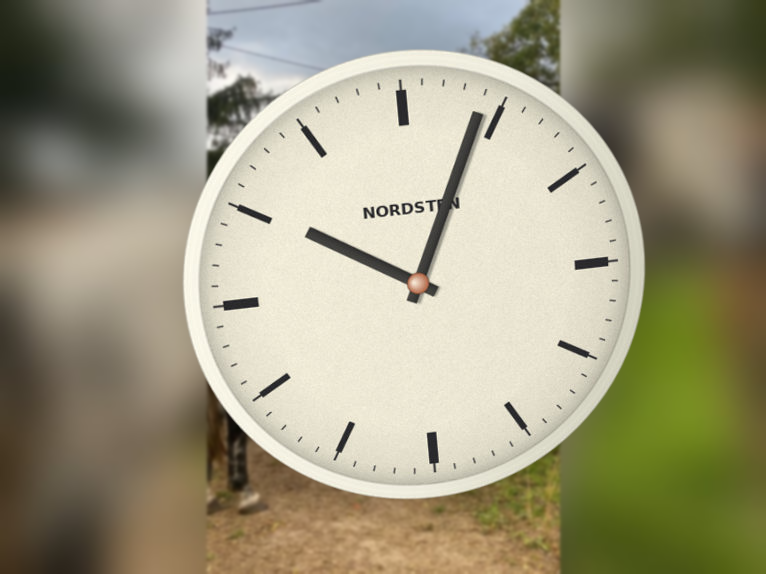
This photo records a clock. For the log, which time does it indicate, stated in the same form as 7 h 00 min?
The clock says 10 h 04 min
